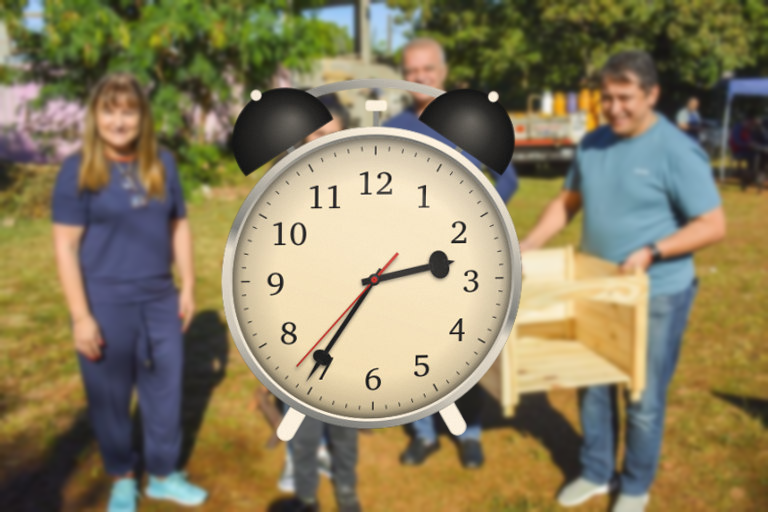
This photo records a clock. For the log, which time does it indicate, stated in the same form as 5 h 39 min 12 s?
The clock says 2 h 35 min 37 s
